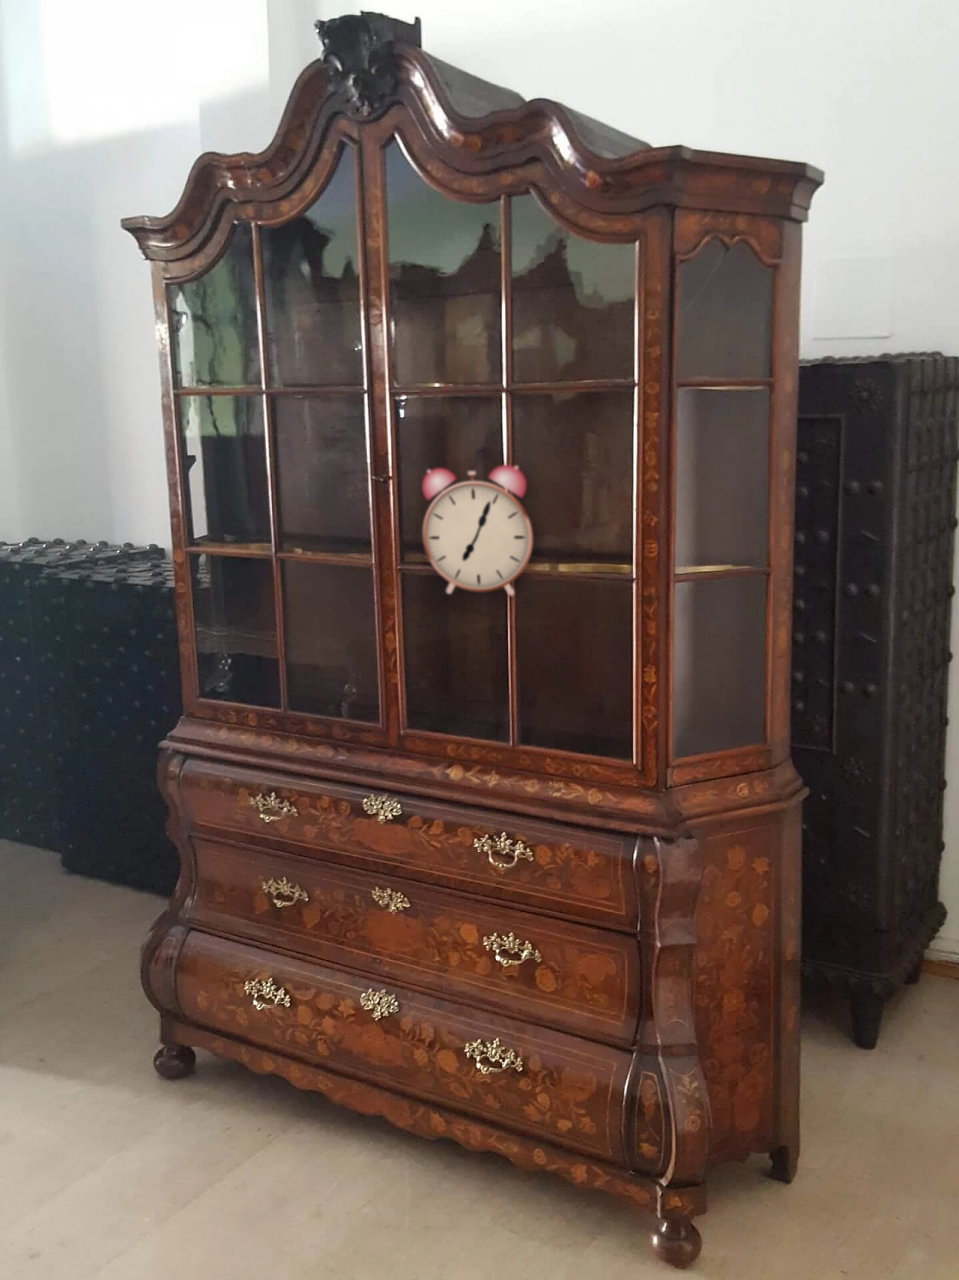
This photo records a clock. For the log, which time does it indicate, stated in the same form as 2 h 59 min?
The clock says 7 h 04 min
